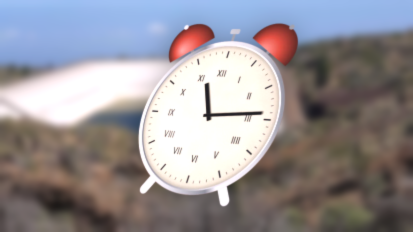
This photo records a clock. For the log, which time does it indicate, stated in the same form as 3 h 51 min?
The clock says 11 h 14 min
